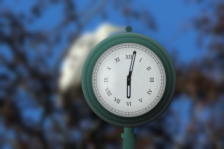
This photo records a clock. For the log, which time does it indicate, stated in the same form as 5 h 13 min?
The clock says 6 h 02 min
